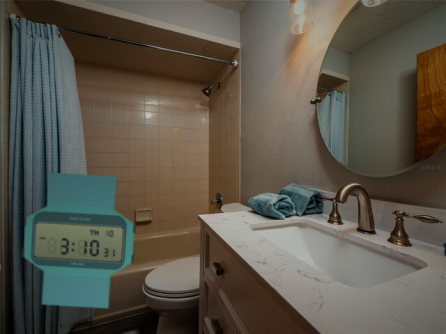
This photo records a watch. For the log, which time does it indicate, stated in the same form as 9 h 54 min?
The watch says 3 h 10 min
